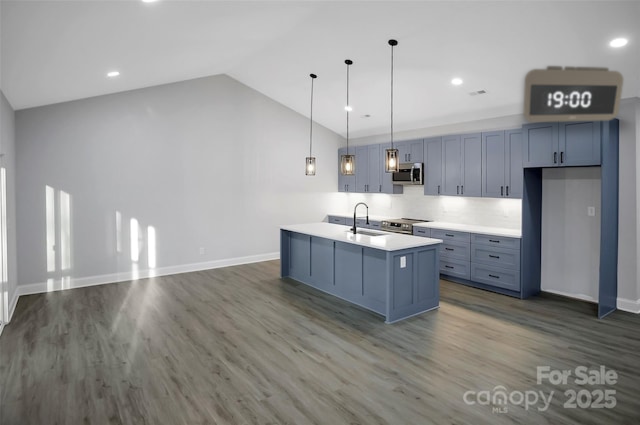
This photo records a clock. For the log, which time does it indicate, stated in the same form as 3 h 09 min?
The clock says 19 h 00 min
